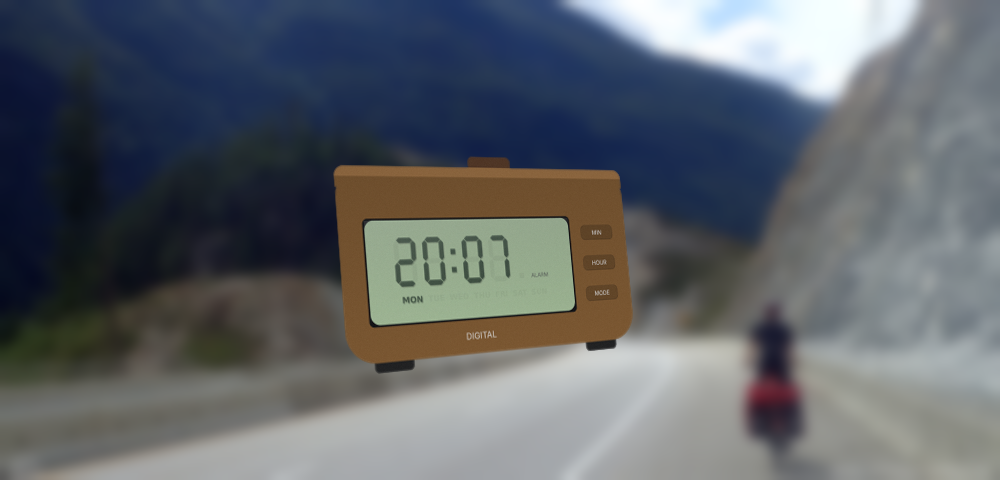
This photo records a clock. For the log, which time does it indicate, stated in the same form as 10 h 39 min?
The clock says 20 h 07 min
